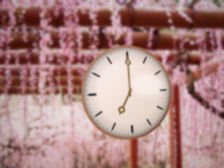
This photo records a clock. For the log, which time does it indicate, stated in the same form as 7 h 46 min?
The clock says 7 h 00 min
